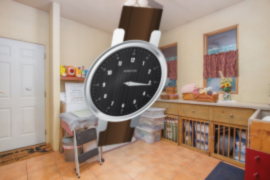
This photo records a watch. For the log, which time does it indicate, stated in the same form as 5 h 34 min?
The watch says 3 h 16 min
